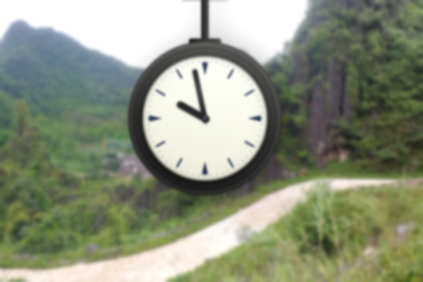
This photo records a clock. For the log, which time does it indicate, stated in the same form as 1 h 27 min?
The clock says 9 h 58 min
